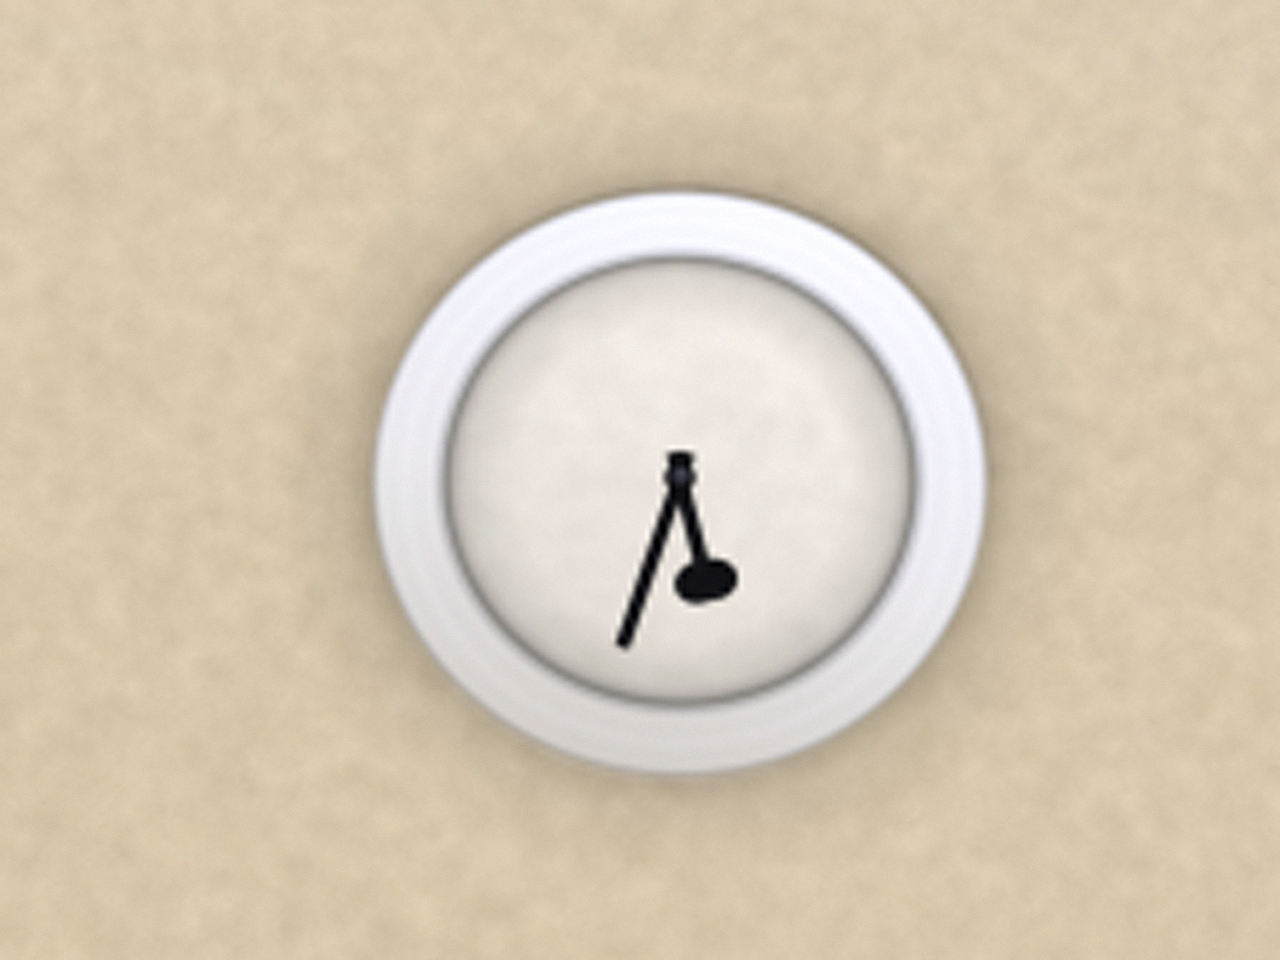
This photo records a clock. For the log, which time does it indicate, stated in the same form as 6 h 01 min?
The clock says 5 h 33 min
